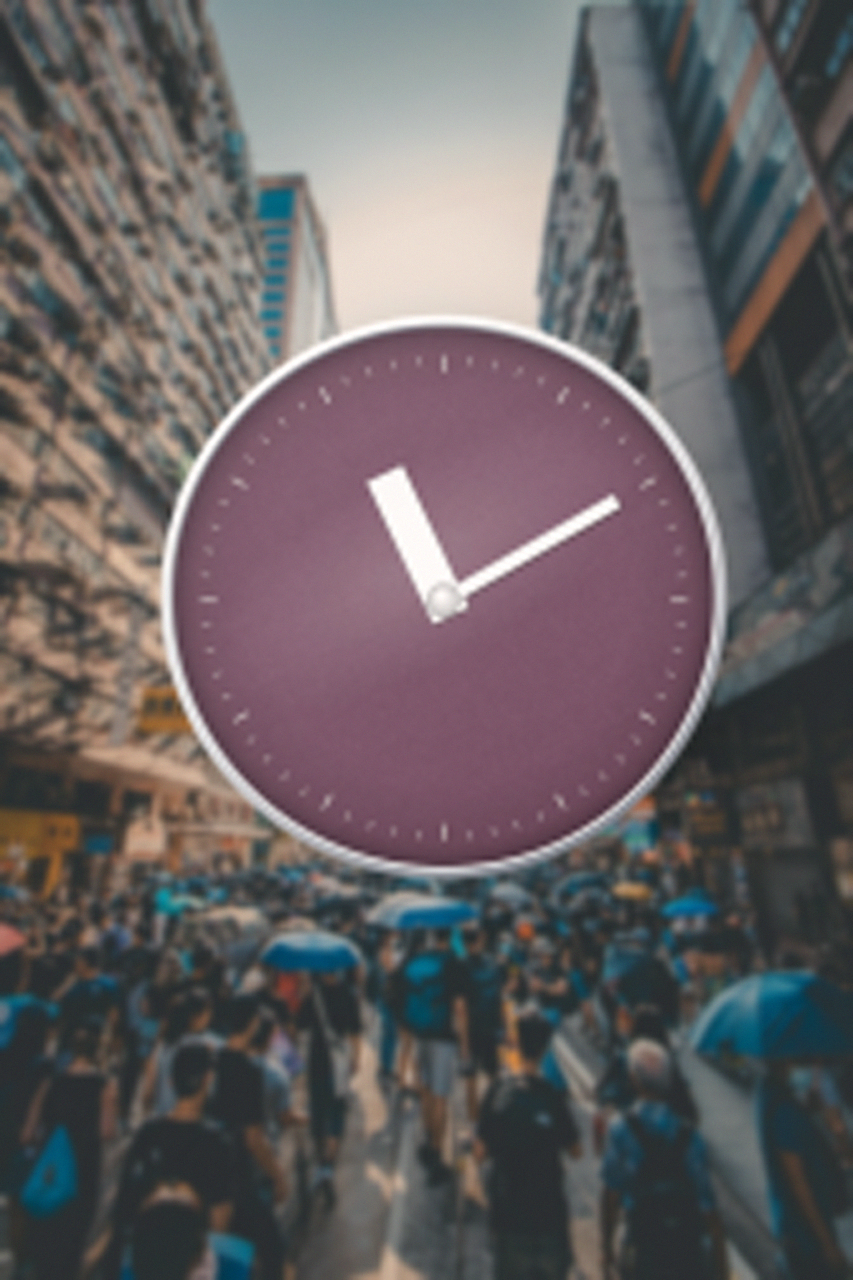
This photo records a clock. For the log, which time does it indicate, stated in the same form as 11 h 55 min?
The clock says 11 h 10 min
